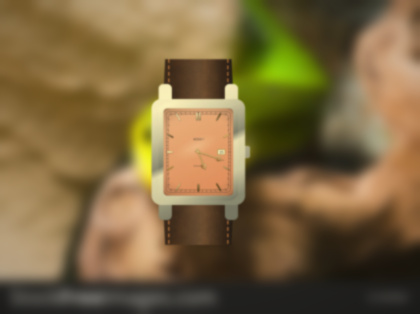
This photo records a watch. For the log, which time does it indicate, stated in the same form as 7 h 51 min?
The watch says 5 h 18 min
